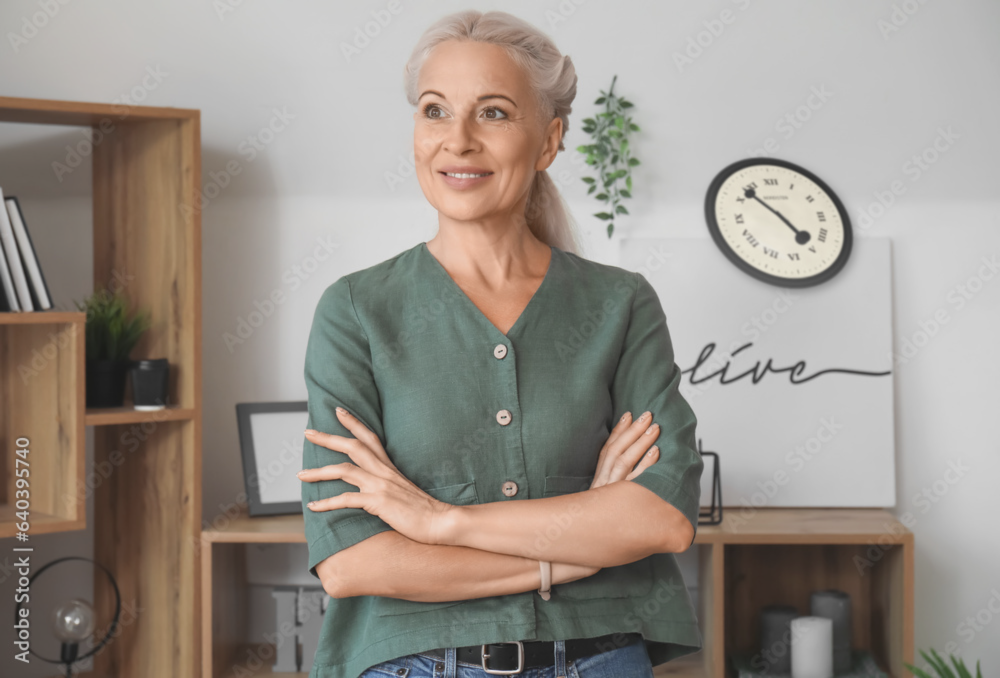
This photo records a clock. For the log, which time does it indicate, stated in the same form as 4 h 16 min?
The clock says 4 h 53 min
